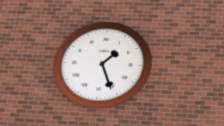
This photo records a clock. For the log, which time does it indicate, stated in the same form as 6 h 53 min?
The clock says 1 h 26 min
